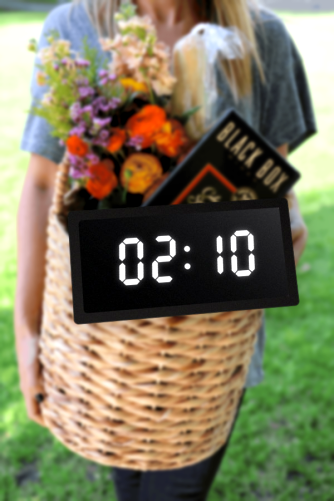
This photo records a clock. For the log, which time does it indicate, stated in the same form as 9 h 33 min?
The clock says 2 h 10 min
